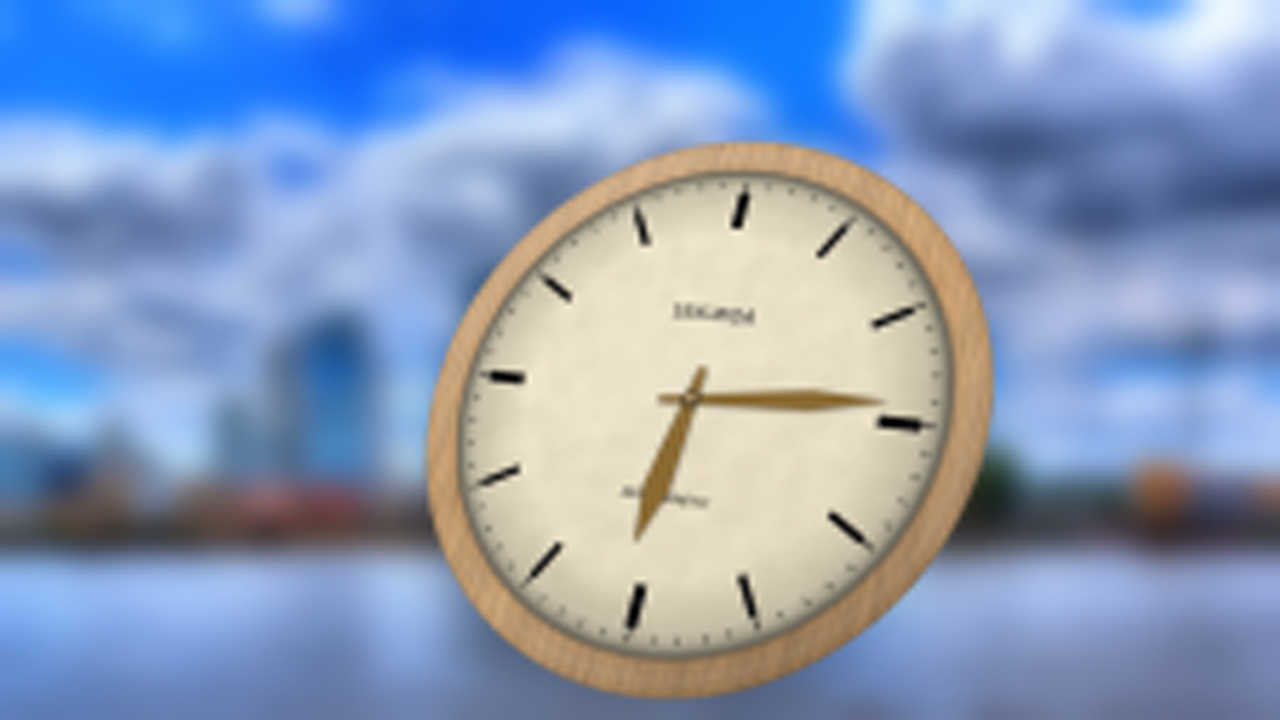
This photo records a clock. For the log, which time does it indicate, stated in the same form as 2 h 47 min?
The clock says 6 h 14 min
